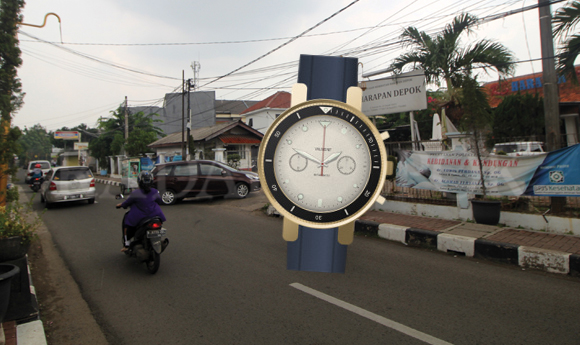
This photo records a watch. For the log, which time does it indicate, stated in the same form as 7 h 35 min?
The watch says 1 h 49 min
